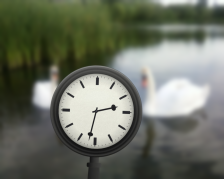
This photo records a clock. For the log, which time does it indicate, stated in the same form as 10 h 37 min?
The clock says 2 h 32 min
